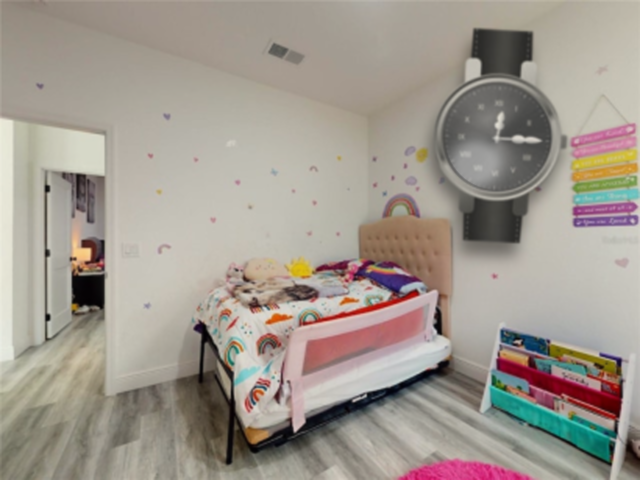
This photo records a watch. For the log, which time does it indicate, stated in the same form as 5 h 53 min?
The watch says 12 h 15 min
